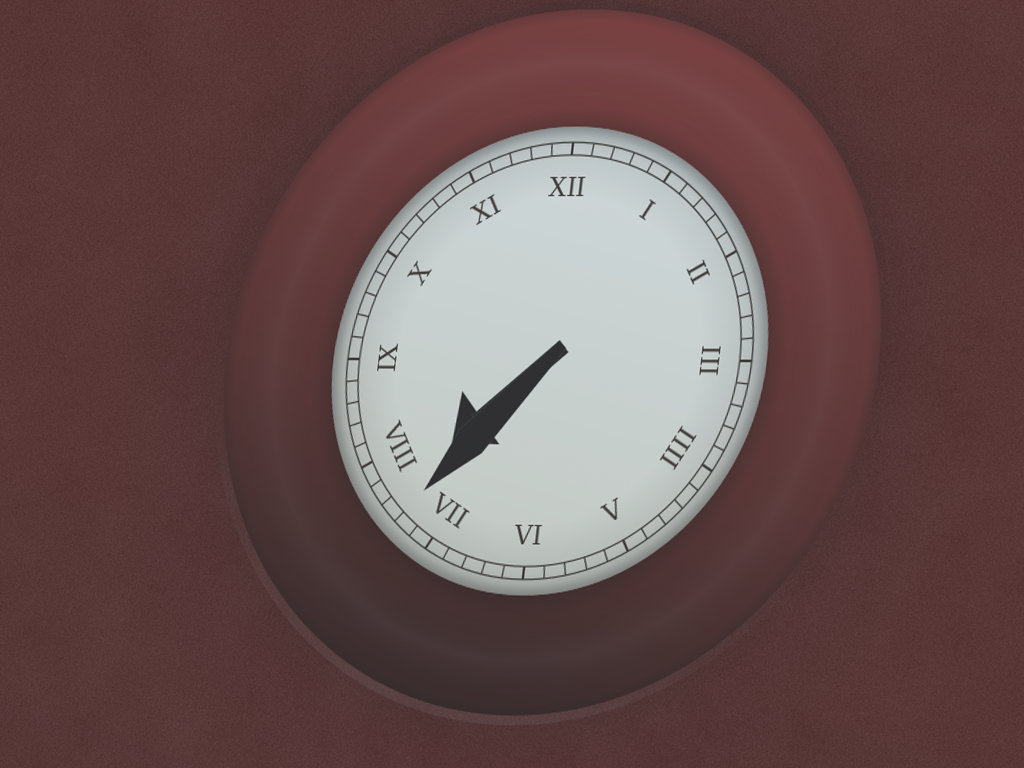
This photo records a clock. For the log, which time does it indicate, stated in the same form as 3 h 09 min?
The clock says 7 h 37 min
